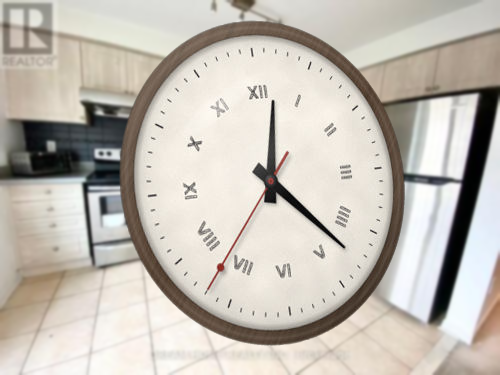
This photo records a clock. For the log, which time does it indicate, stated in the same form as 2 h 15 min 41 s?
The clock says 12 h 22 min 37 s
